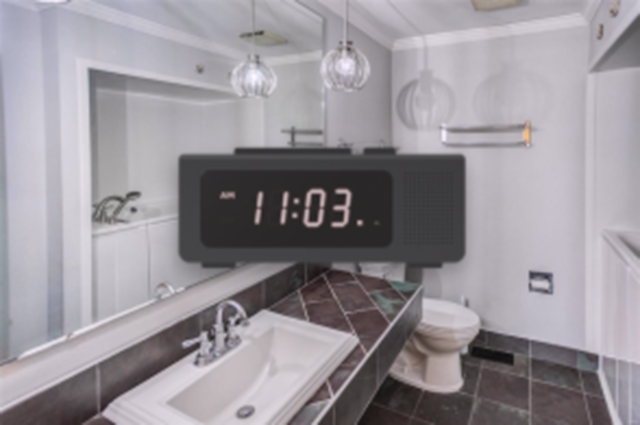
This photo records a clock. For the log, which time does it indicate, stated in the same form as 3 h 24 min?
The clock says 11 h 03 min
